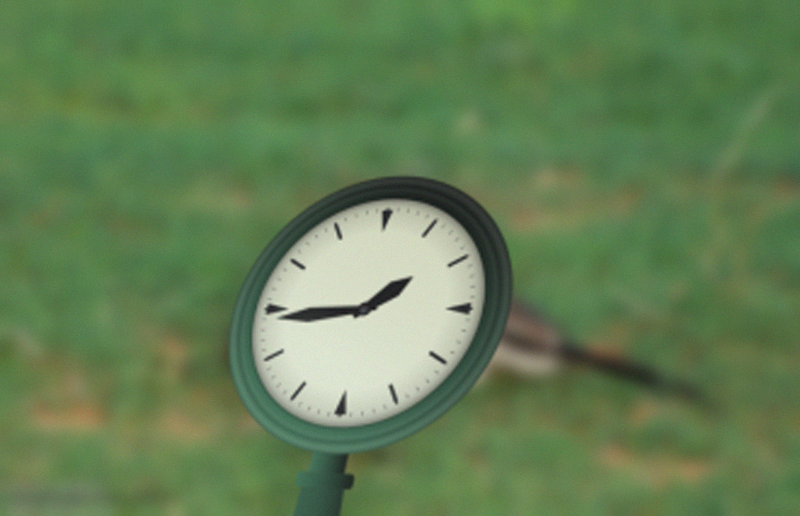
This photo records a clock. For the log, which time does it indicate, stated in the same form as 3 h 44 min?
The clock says 1 h 44 min
